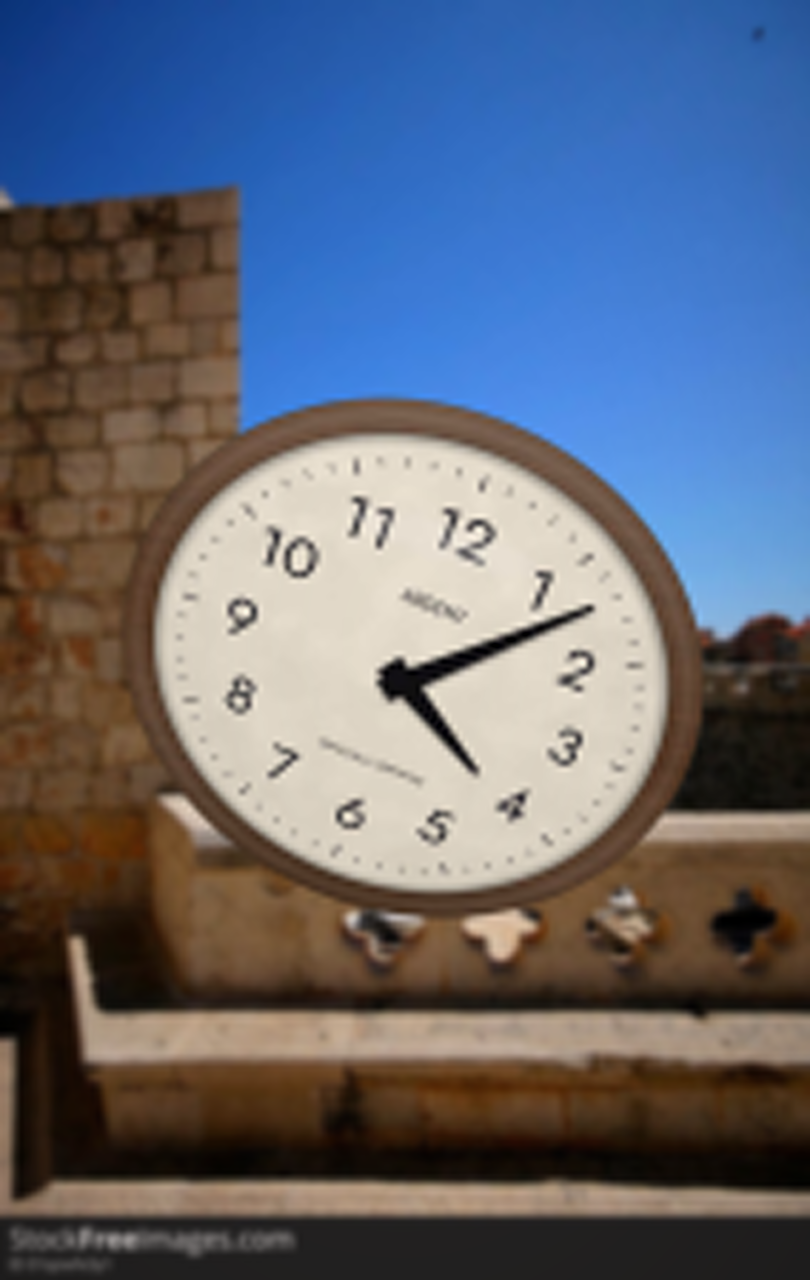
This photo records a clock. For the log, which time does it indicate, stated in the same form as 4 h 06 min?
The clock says 4 h 07 min
